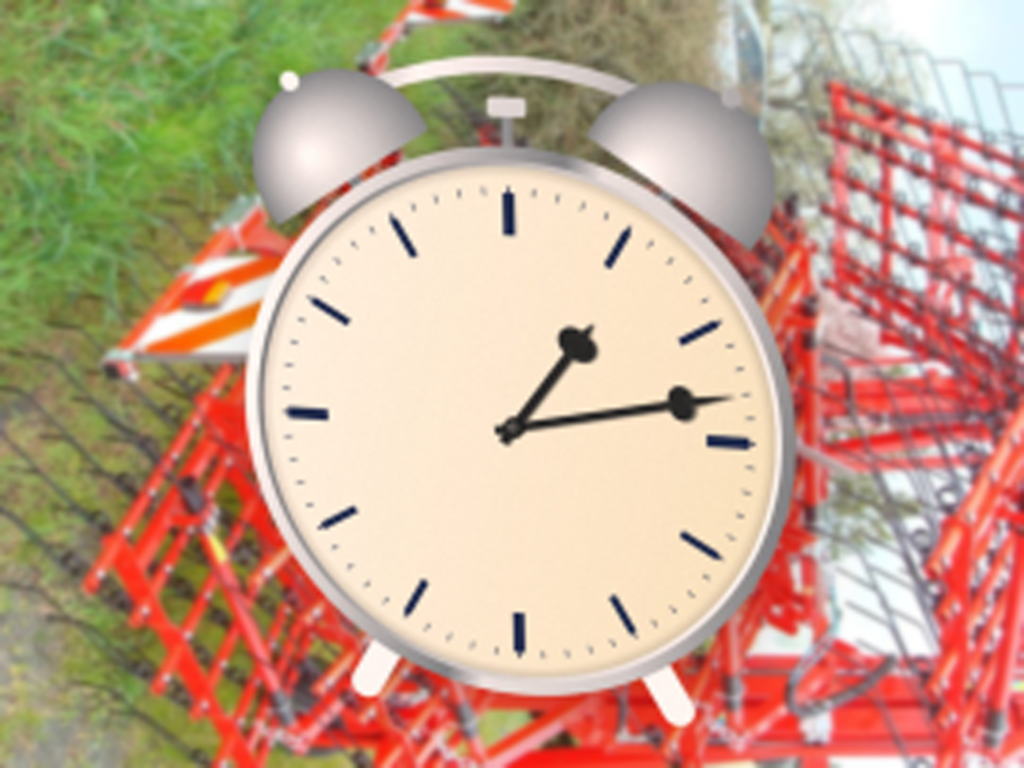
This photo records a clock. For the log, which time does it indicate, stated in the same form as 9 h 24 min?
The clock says 1 h 13 min
